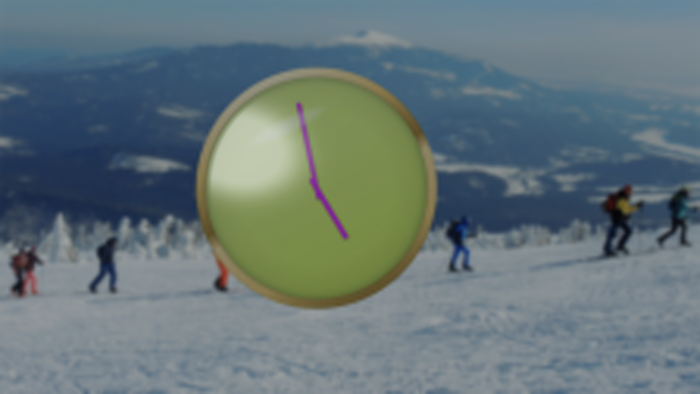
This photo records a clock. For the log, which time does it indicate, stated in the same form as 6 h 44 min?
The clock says 4 h 58 min
